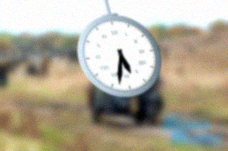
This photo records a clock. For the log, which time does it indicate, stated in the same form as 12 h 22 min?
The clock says 5 h 33 min
